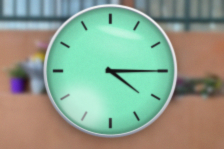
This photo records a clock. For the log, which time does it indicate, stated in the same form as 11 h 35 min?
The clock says 4 h 15 min
